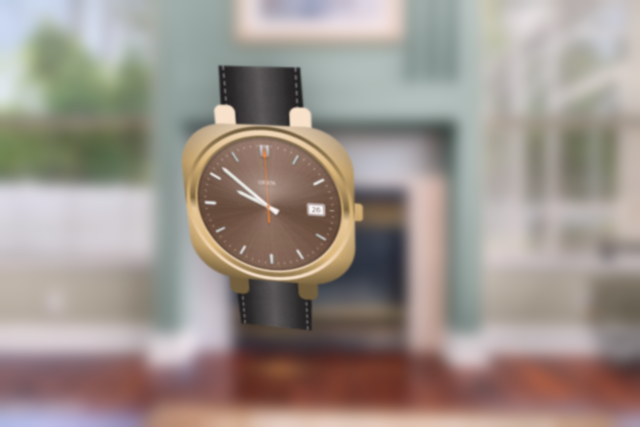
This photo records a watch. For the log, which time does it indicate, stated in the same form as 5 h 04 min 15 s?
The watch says 9 h 52 min 00 s
